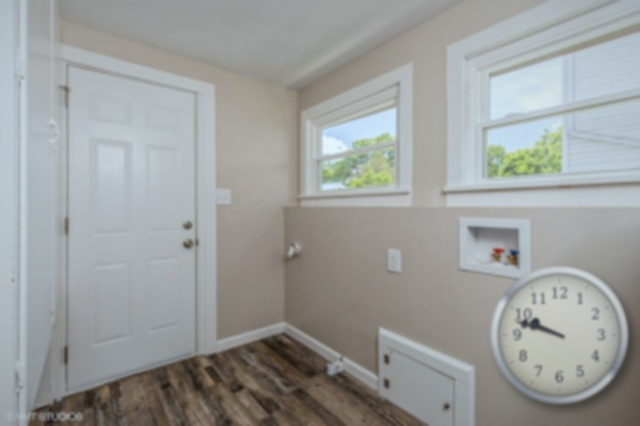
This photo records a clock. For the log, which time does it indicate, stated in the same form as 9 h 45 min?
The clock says 9 h 48 min
